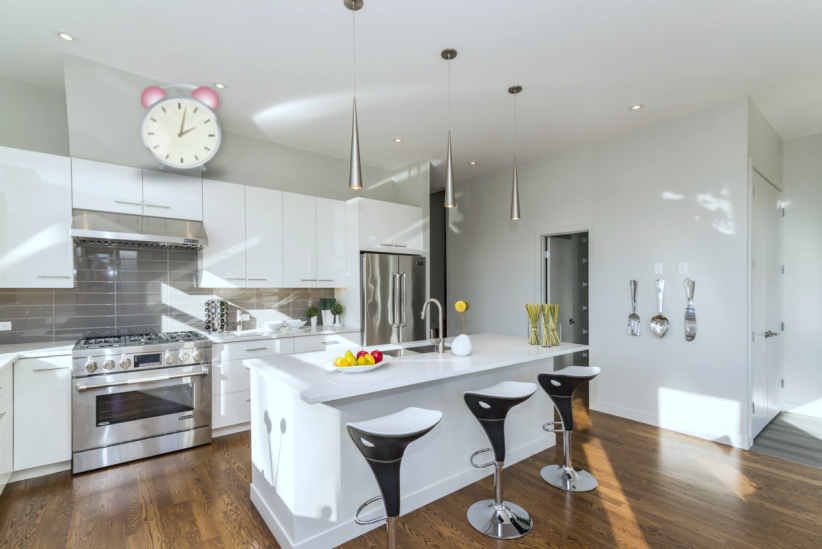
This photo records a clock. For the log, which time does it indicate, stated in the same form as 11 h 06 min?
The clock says 2 h 02 min
